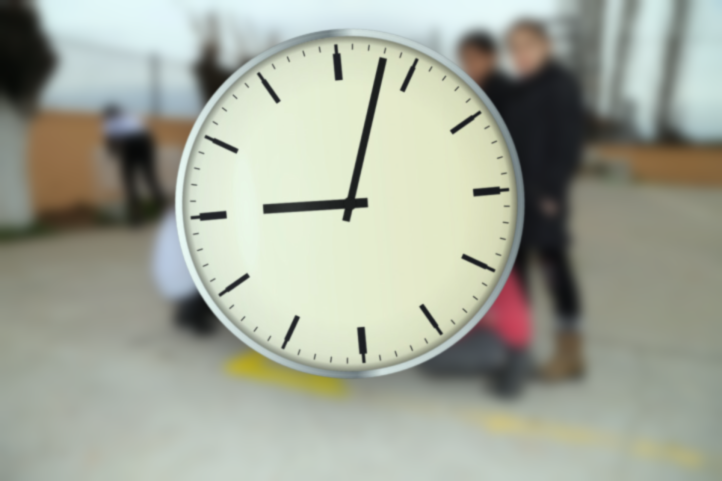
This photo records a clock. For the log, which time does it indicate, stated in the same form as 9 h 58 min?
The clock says 9 h 03 min
